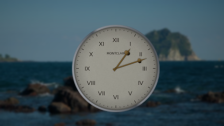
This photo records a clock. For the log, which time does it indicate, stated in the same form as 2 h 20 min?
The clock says 1 h 12 min
